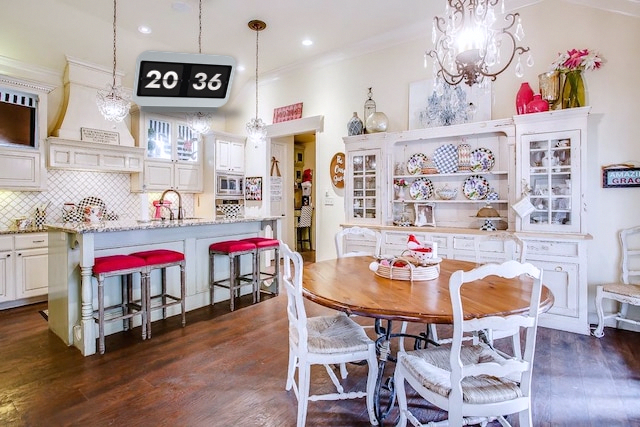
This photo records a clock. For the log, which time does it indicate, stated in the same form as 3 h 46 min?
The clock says 20 h 36 min
